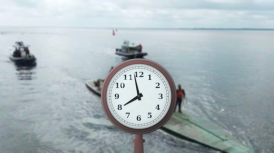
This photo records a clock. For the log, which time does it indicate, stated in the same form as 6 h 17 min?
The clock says 7 h 58 min
